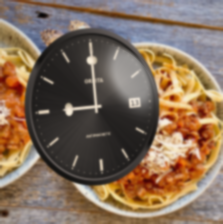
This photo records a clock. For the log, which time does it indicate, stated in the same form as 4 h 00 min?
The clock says 9 h 00 min
